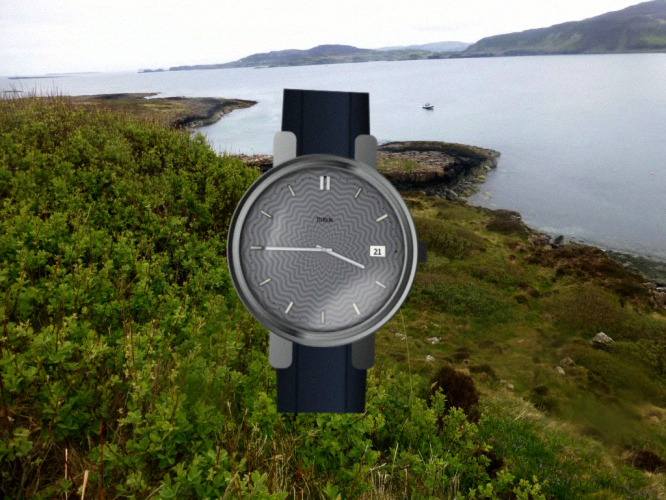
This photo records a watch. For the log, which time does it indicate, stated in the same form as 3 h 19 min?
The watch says 3 h 45 min
